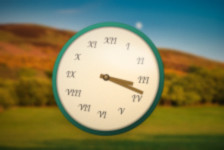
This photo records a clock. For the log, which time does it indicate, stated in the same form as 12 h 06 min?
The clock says 3 h 18 min
